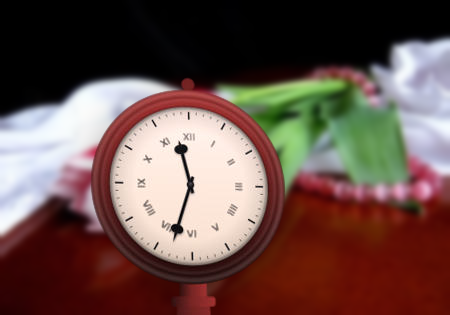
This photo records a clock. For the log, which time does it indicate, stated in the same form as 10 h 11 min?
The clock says 11 h 33 min
